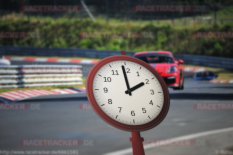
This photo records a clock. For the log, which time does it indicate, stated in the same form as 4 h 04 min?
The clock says 1 h 59 min
